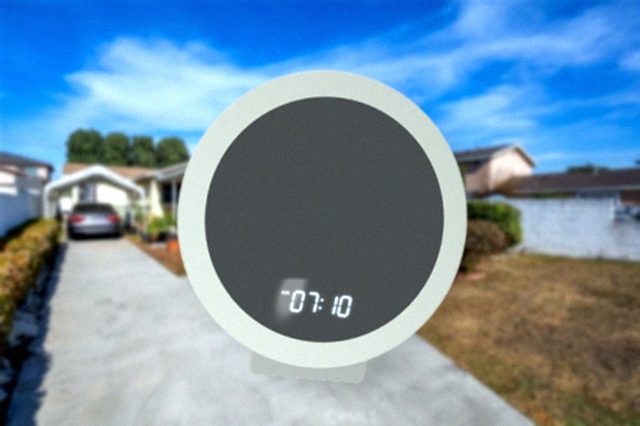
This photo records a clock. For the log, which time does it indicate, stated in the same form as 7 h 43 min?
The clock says 7 h 10 min
